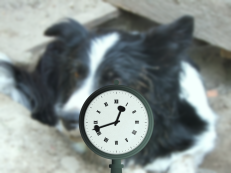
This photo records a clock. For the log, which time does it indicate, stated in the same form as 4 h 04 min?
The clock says 12 h 42 min
